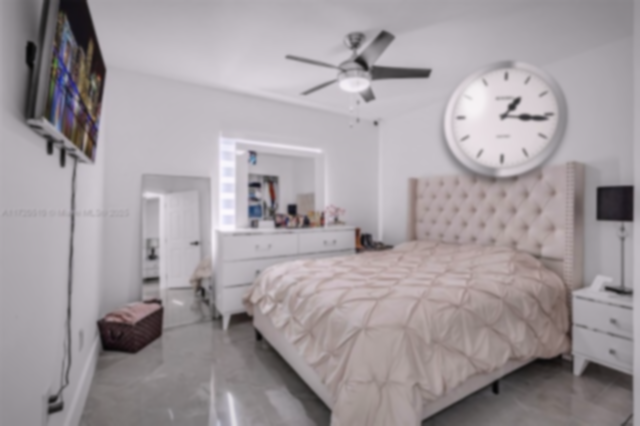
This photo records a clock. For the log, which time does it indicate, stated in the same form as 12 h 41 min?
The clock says 1 h 16 min
